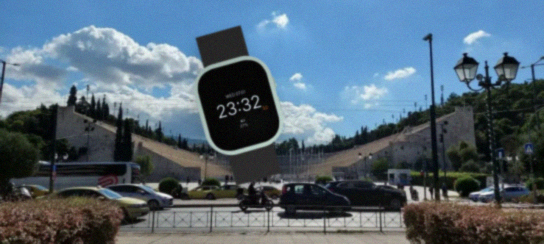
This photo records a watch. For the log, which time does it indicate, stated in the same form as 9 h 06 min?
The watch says 23 h 32 min
